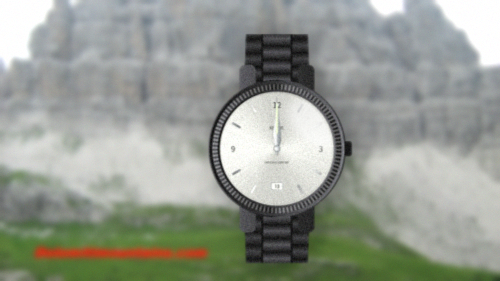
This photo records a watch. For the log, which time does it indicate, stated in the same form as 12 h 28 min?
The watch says 12 h 00 min
